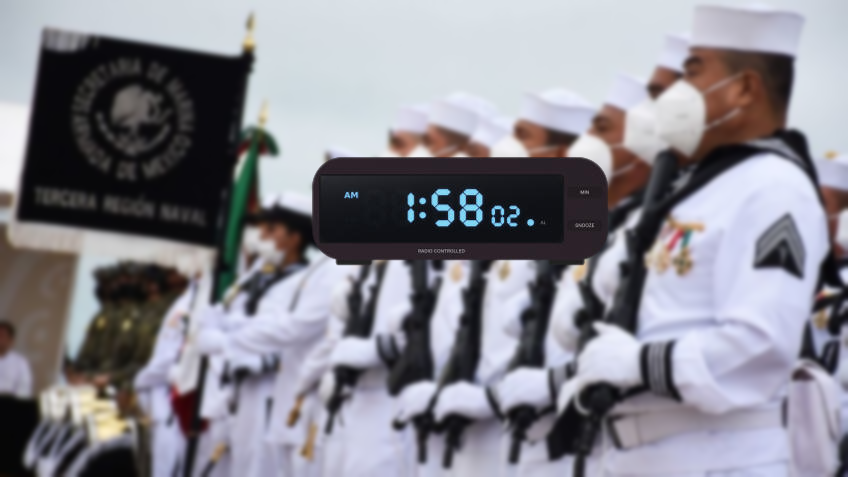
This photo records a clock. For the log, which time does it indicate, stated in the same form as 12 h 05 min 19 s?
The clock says 1 h 58 min 02 s
